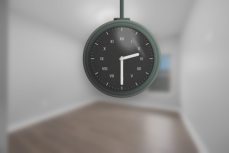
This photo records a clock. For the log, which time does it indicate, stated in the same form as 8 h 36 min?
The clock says 2 h 30 min
